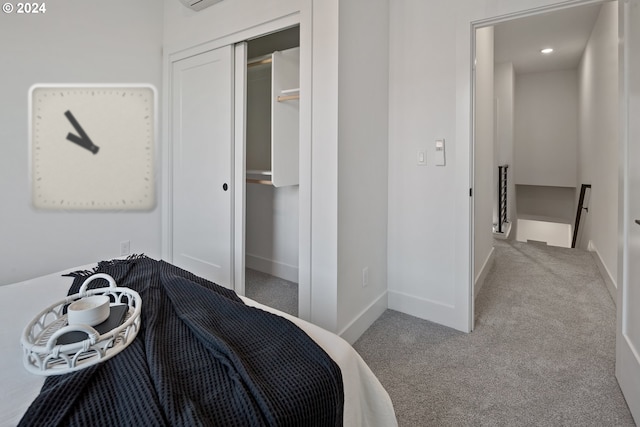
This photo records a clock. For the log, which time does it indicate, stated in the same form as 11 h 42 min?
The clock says 9 h 54 min
